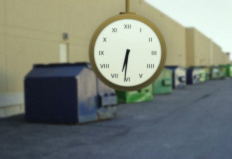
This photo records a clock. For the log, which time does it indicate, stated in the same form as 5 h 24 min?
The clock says 6 h 31 min
